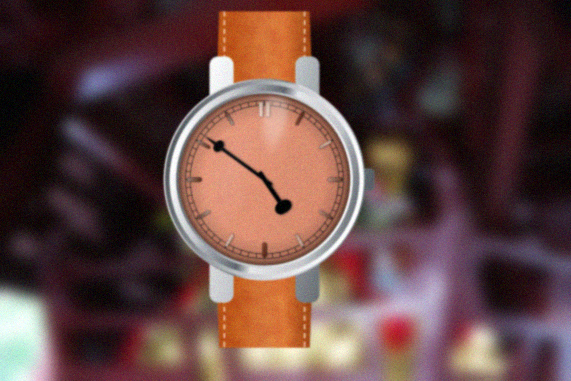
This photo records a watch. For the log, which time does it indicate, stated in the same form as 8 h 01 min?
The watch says 4 h 51 min
